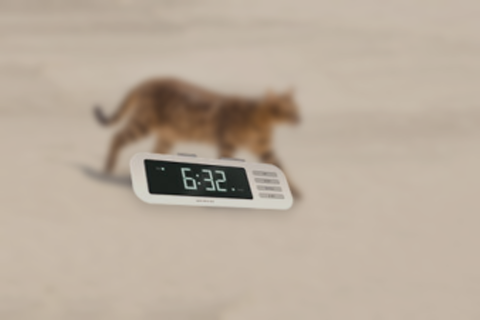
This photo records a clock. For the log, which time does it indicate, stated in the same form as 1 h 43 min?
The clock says 6 h 32 min
